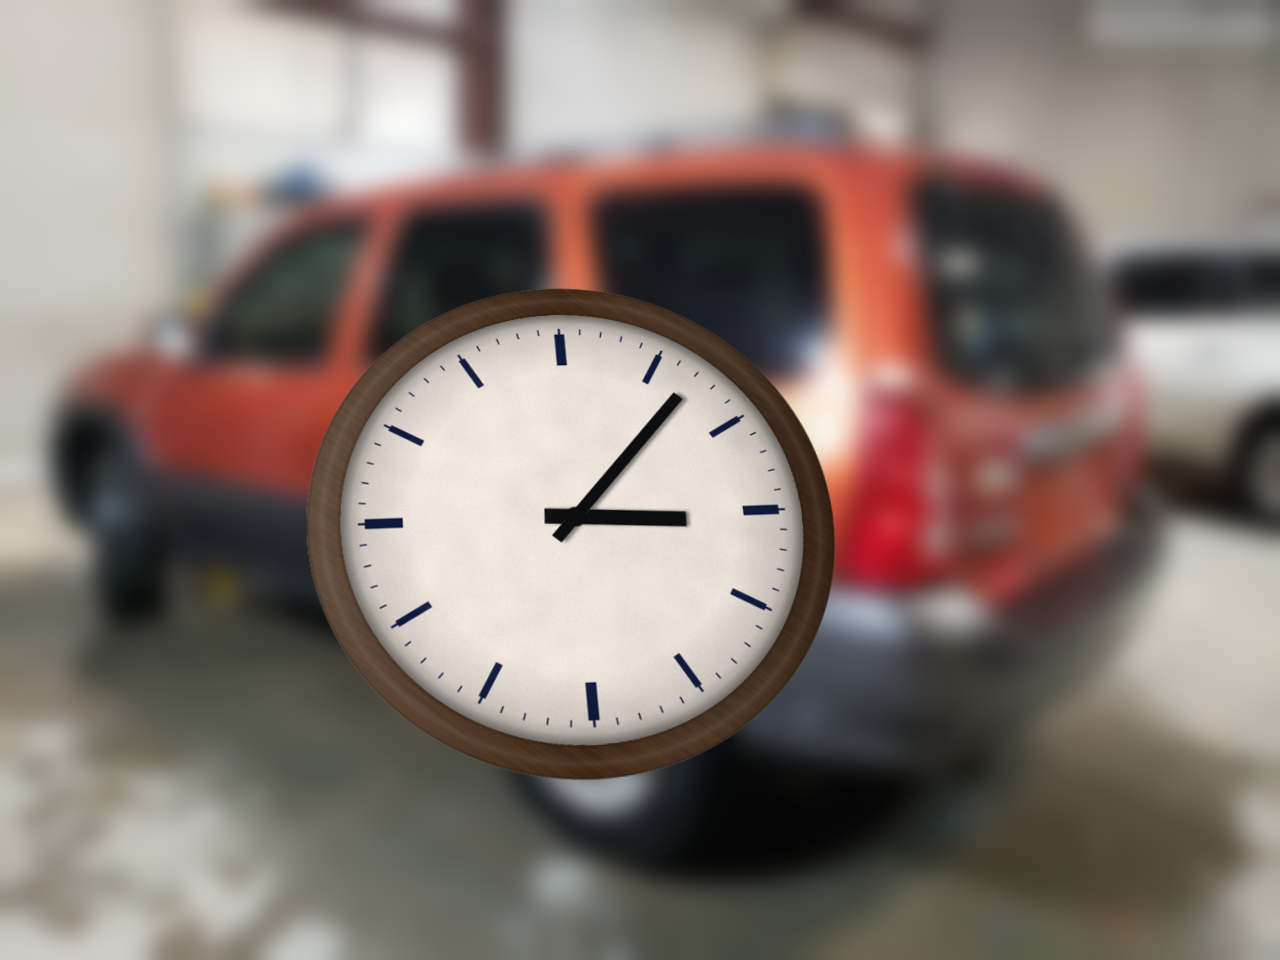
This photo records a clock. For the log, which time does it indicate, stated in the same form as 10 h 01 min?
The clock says 3 h 07 min
